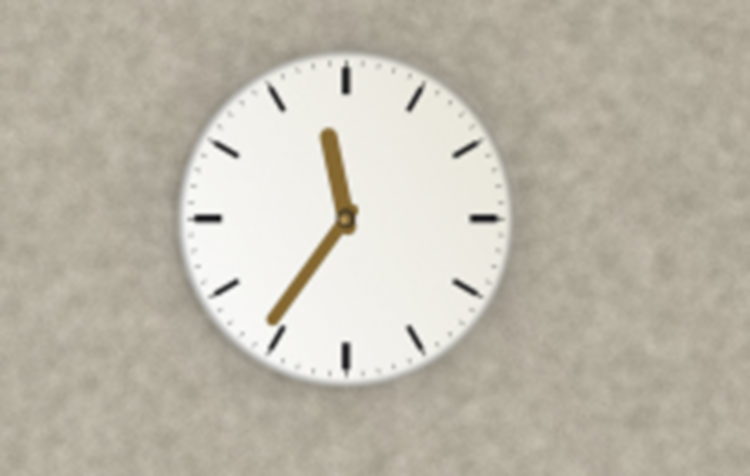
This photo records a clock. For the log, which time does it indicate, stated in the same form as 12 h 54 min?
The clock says 11 h 36 min
